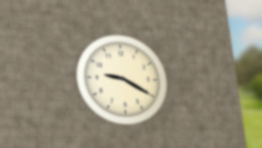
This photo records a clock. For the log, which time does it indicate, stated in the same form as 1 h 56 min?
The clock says 9 h 20 min
